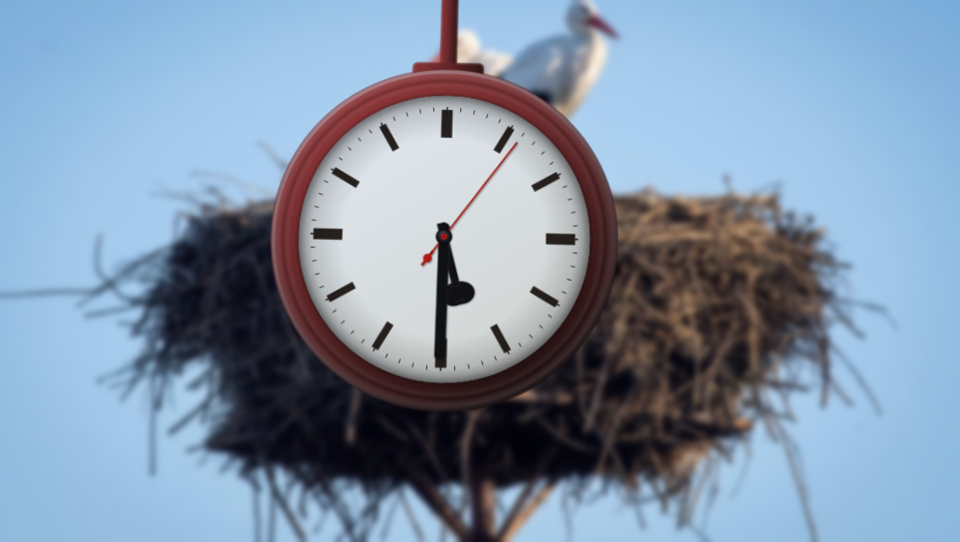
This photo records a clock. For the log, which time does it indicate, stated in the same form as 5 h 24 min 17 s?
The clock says 5 h 30 min 06 s
